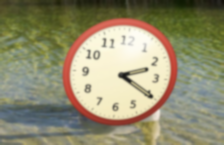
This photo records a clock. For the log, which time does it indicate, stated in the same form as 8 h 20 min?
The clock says 2 h 20 min
